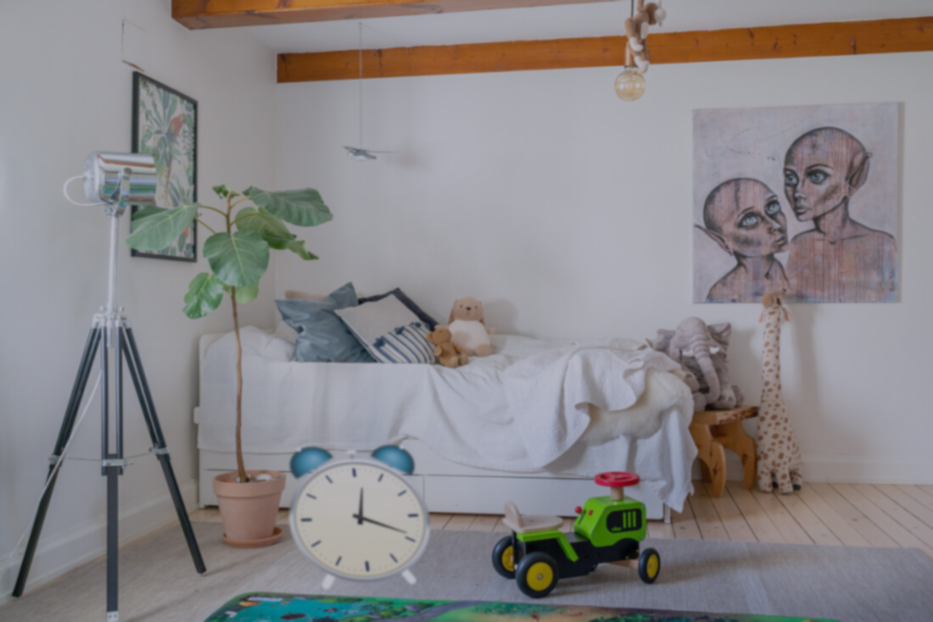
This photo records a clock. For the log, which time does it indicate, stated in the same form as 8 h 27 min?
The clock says 12 h 19 min
